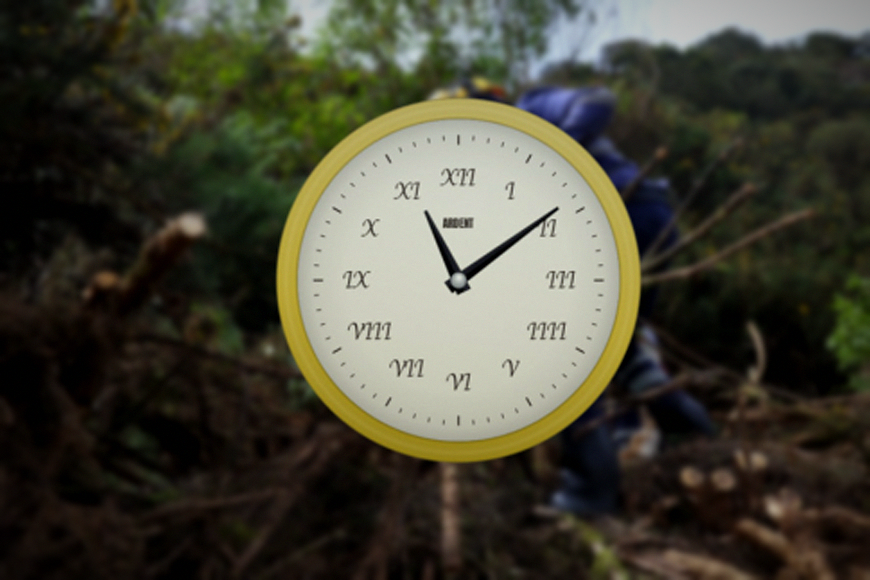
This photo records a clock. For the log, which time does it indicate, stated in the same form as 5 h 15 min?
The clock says 11 h 09 min
